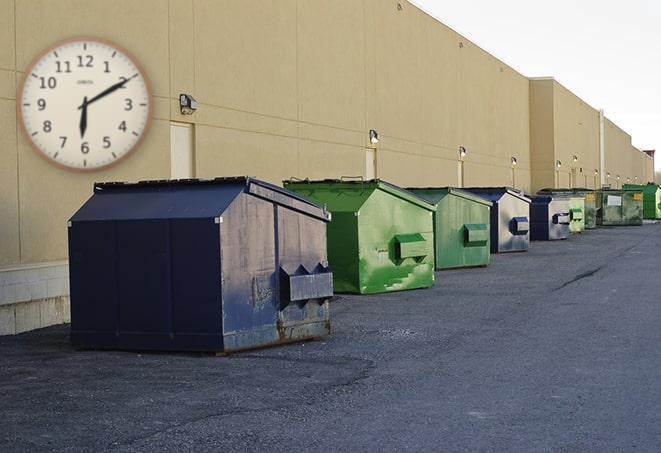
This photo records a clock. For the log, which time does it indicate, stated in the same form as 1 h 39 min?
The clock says 6 h 10 min
